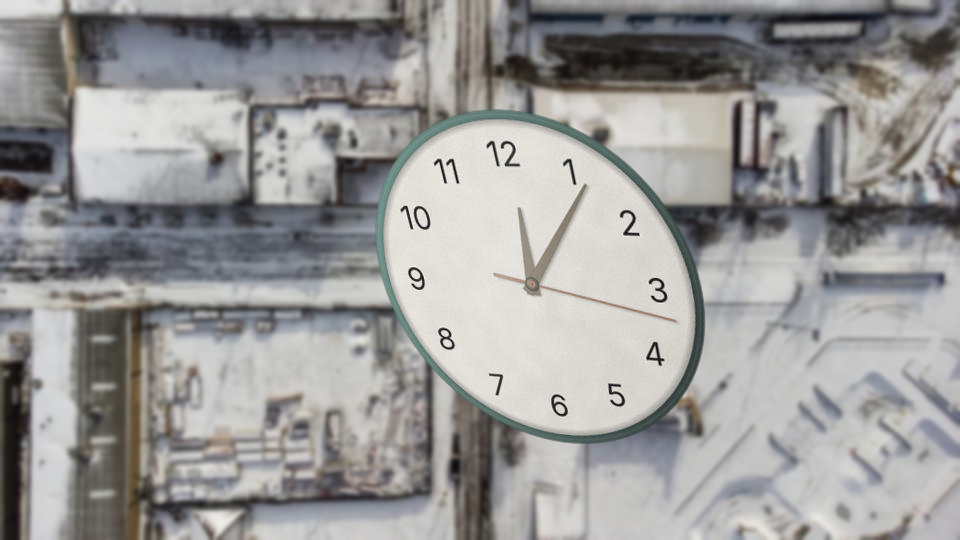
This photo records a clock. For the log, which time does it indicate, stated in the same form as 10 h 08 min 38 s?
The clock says 12 h 06 min 17 s
